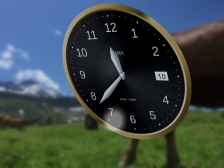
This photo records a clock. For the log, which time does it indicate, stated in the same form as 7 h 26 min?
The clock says 11 h 38 min
